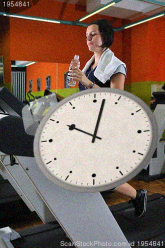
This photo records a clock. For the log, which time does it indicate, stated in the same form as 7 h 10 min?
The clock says 10 h 02 min
